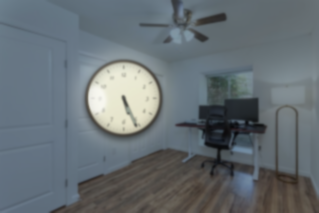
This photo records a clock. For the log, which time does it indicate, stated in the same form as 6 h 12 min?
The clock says 5 h 26 min
